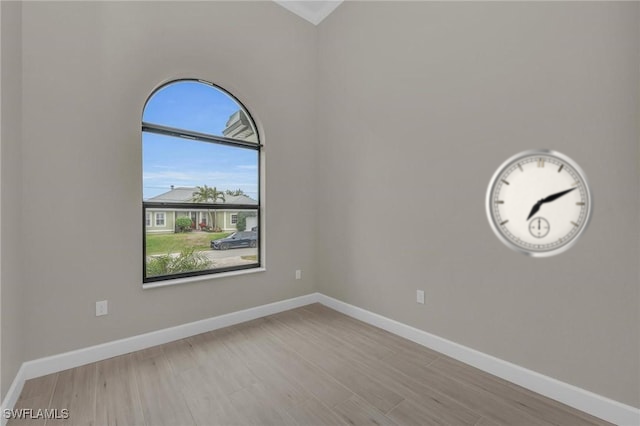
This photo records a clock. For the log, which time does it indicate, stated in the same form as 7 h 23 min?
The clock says 7 h 11 min
